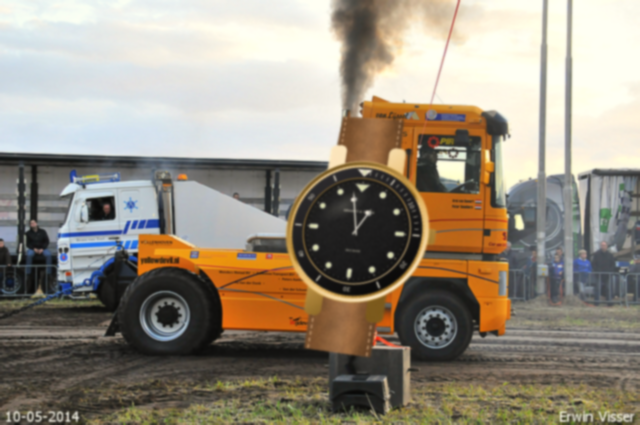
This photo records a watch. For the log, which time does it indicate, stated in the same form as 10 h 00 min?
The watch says 12 h 58 min
